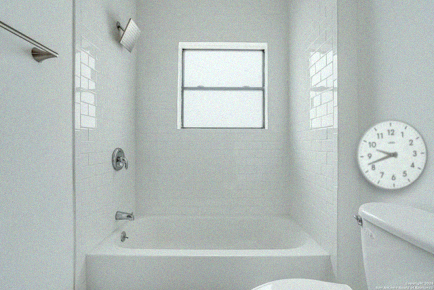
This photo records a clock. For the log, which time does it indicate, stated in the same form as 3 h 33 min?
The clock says 9 h 42 min
